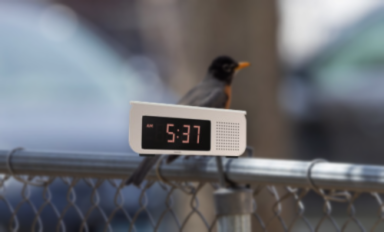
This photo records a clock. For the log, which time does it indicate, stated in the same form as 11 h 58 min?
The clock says 5 h 37 min
